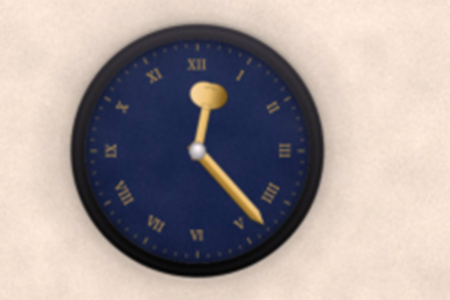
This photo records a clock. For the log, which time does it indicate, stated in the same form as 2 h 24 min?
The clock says 12 h 23 min
